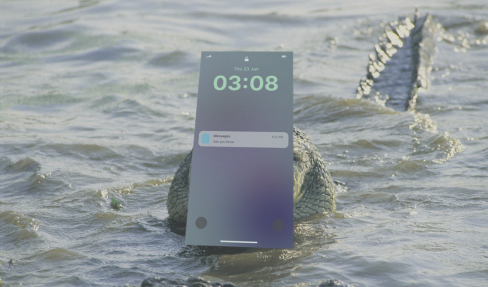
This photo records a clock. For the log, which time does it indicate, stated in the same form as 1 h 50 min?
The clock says 3 h 08 min
